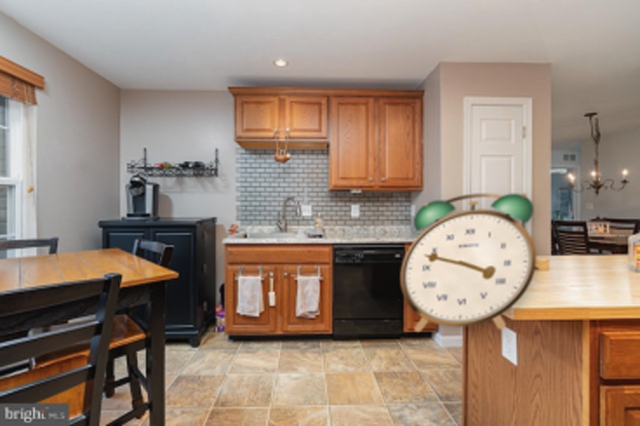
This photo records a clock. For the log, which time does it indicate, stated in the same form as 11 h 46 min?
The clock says 3 h 48 min
